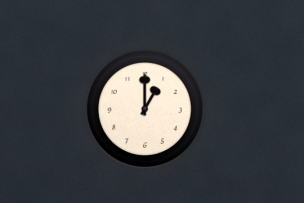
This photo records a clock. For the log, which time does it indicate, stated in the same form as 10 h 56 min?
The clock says 1 h 00 min
